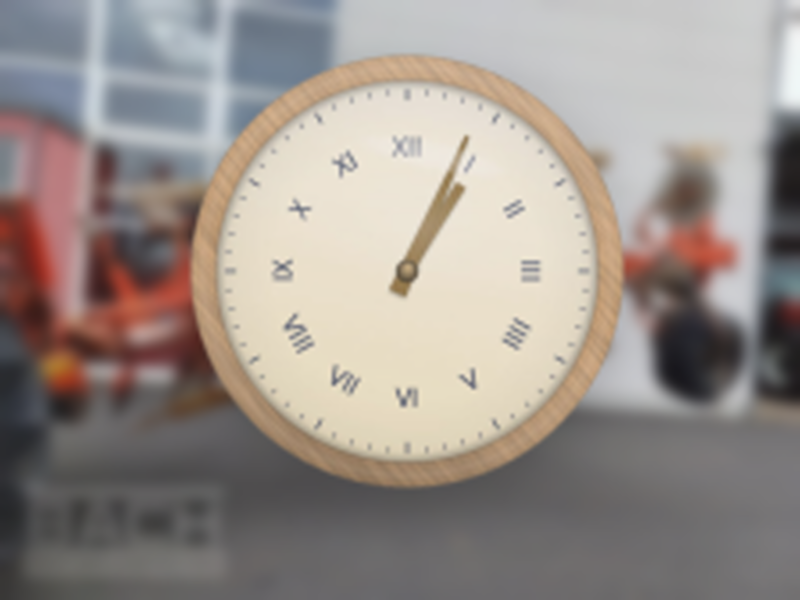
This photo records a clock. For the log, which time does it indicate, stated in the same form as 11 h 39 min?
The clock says 1 h 04 min
